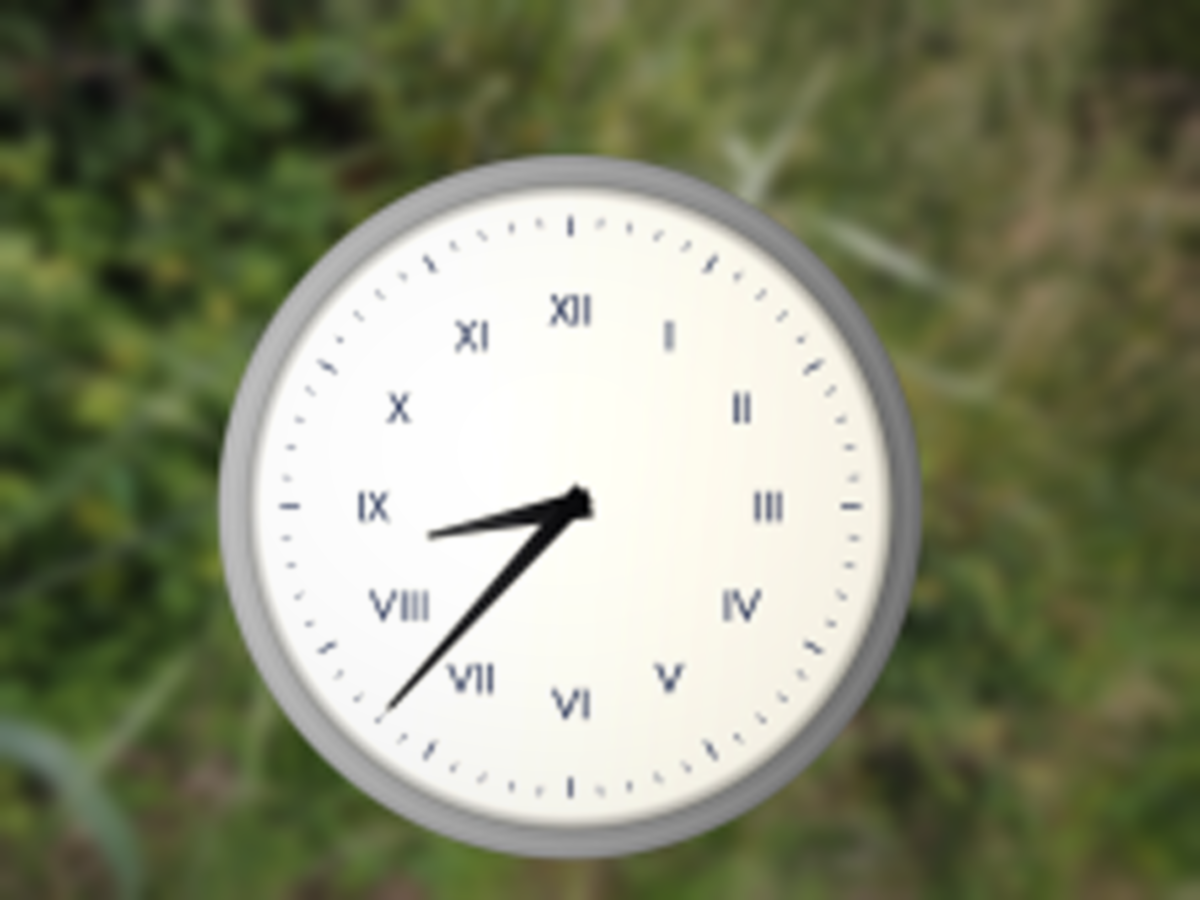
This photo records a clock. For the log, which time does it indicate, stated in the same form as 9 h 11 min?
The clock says 8 h 37 min
